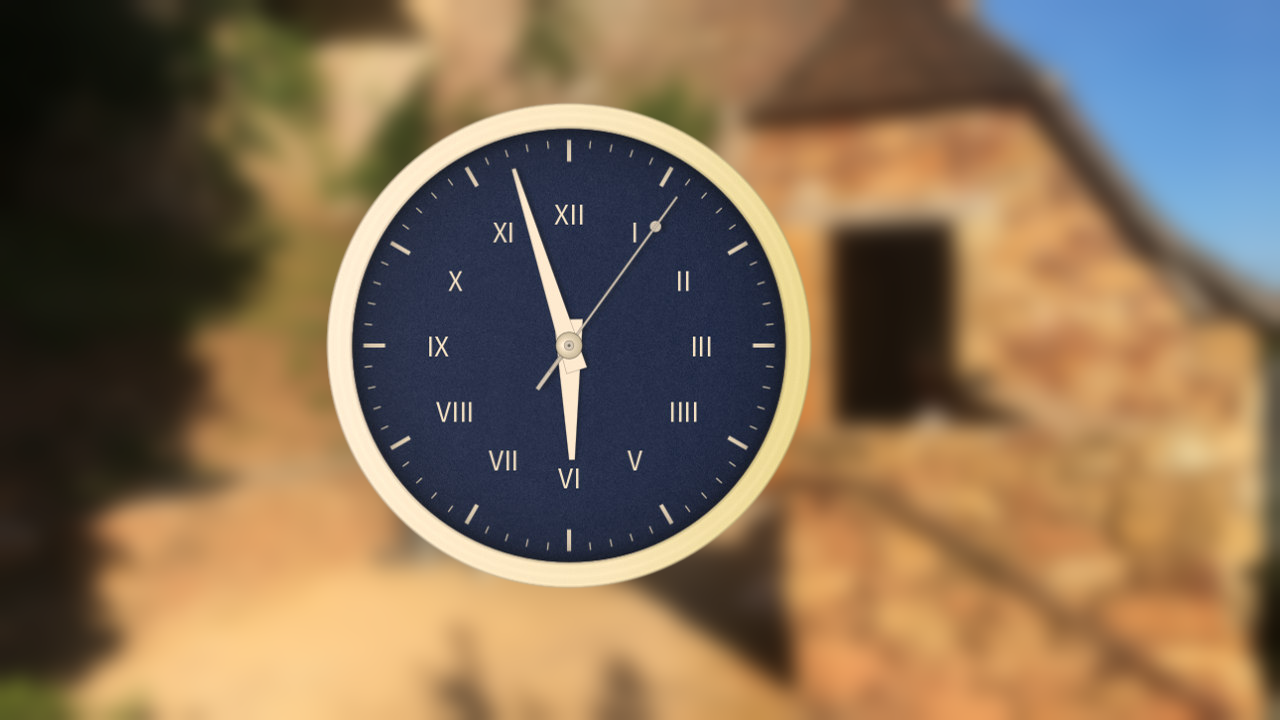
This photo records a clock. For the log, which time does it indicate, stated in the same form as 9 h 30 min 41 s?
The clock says 5 h 57 min 06 s
